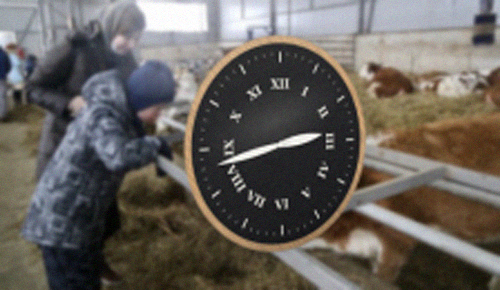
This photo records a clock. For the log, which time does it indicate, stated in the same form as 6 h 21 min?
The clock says 2 h 43 min
